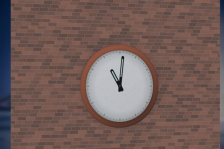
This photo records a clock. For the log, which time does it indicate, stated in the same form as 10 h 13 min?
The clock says 11 h 01 min
